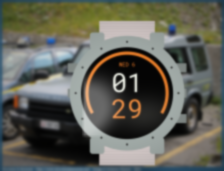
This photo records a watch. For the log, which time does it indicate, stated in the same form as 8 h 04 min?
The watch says 1 h 29 min
